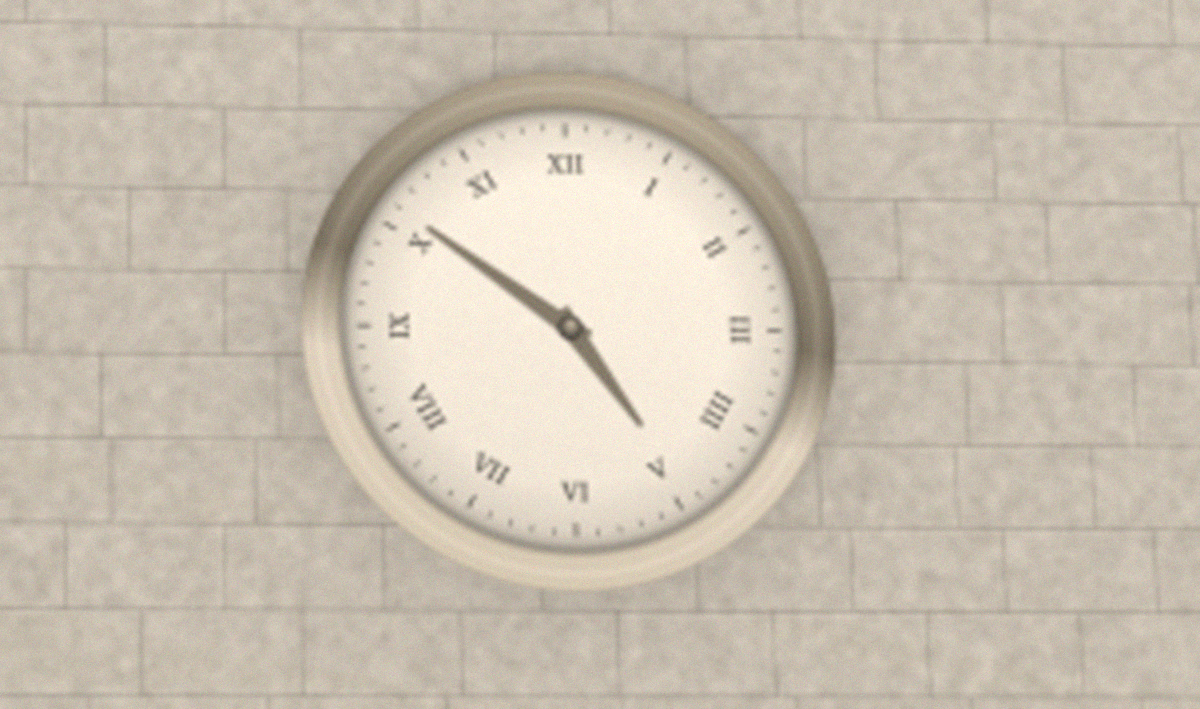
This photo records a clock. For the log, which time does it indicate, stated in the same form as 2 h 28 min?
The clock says 4 h 51 min
